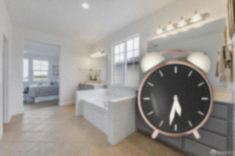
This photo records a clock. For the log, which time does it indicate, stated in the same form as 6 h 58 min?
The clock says 5 h 32 min
